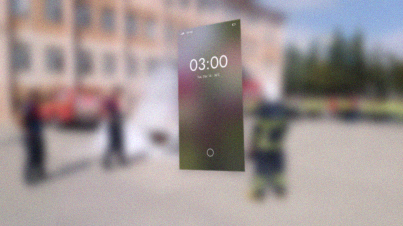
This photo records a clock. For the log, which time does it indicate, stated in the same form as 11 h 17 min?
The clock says 3 h 00 min
